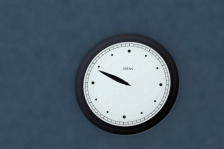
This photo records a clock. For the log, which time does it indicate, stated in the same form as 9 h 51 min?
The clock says 9 h 49 min
